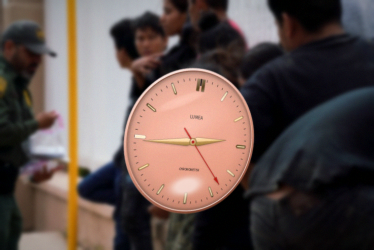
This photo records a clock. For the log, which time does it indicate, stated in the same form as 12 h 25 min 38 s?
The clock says 2 h 44 min 23 s
